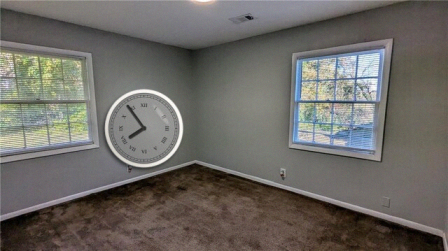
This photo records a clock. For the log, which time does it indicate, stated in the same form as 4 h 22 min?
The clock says 7 h 54 min
